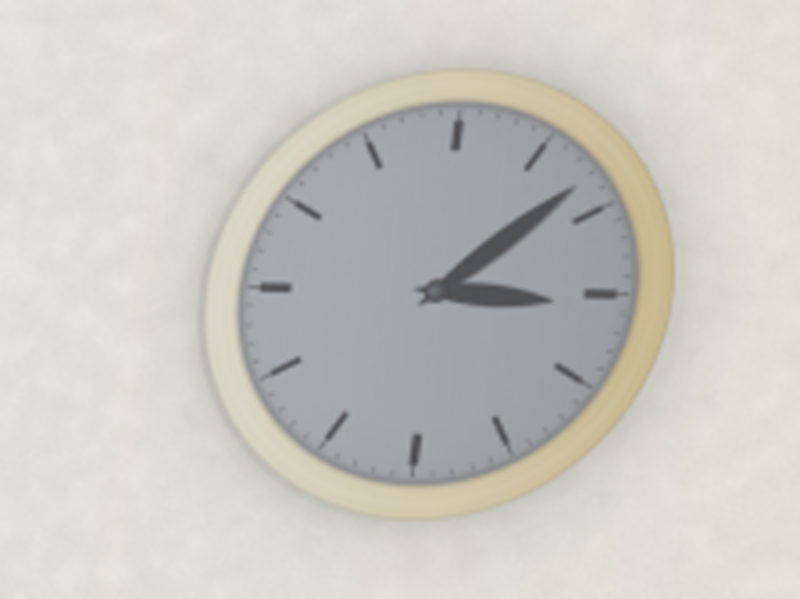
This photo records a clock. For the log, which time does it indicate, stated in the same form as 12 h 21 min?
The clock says 3 h 08 min
